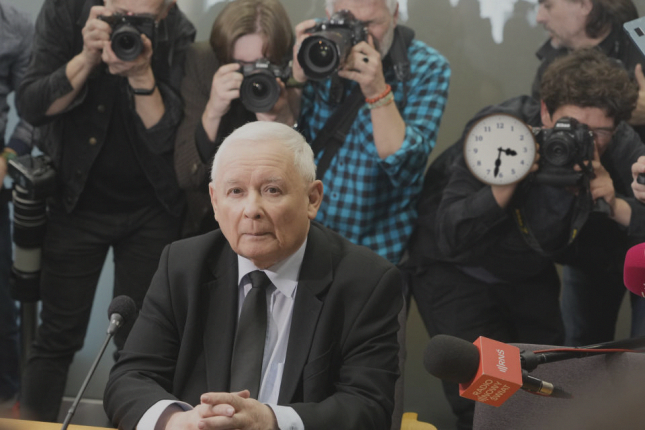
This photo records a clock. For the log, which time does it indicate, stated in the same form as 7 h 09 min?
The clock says 3 h 32 min
